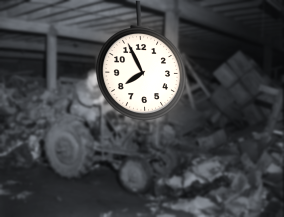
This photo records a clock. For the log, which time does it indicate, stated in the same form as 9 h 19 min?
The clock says 7 h 56 min
